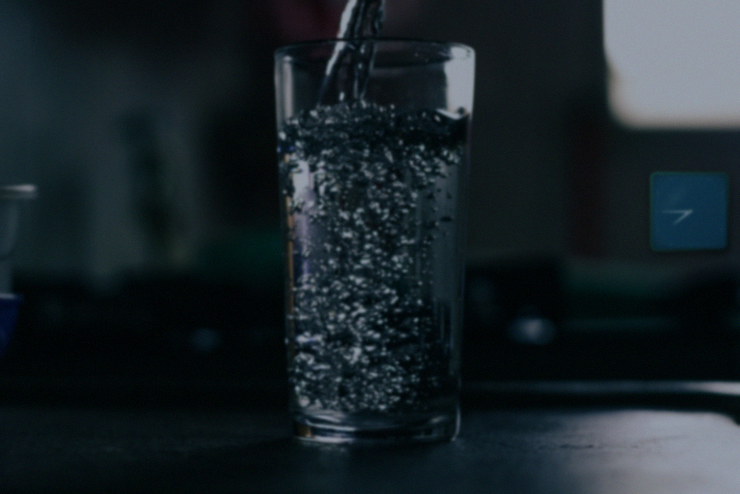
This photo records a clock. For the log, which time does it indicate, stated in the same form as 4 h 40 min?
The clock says 7 h 45 min
